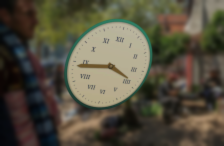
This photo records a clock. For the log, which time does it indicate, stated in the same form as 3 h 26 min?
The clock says 3 h 44 min
